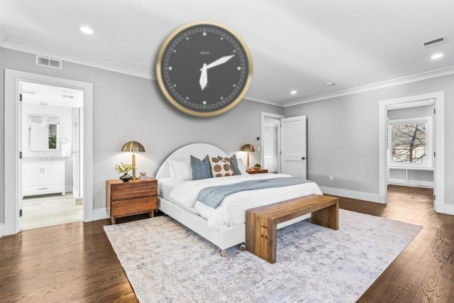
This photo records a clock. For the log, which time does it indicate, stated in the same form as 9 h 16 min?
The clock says 6 h 11 min
